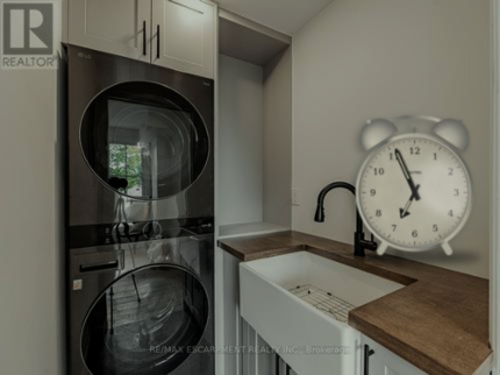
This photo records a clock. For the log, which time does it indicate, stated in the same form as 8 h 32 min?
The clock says 6 h 56 min
